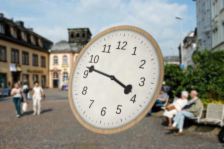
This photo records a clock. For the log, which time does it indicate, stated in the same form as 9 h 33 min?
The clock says 3 h 47 min
